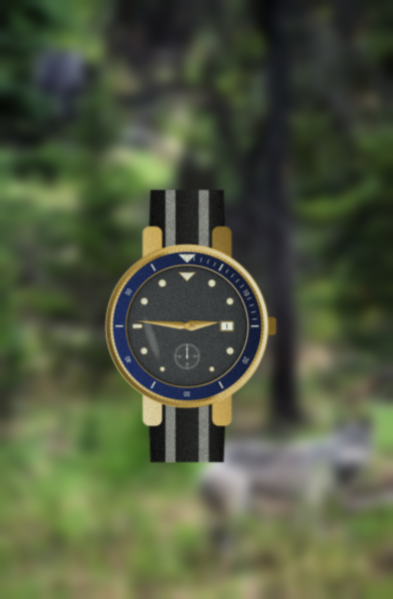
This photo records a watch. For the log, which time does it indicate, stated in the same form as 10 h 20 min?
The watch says 2 h 46 min
